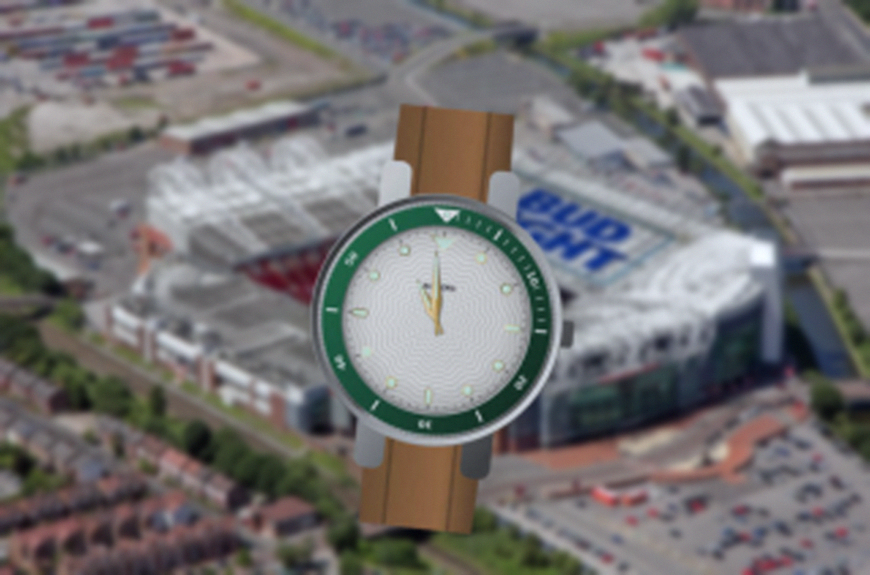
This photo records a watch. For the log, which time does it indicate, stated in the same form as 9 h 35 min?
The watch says 10 h 59 min
